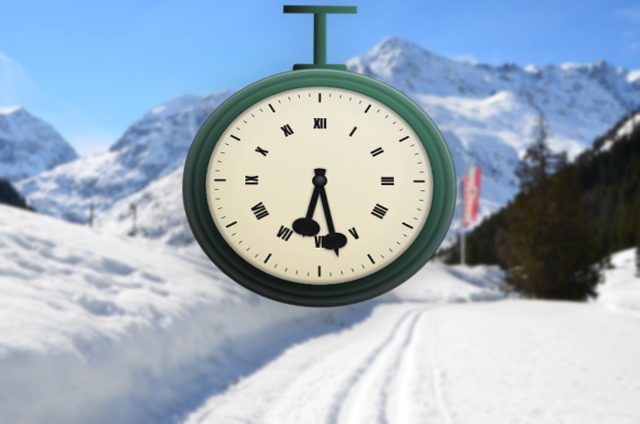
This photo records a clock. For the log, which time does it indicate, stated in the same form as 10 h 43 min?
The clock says 6 h 28 min
